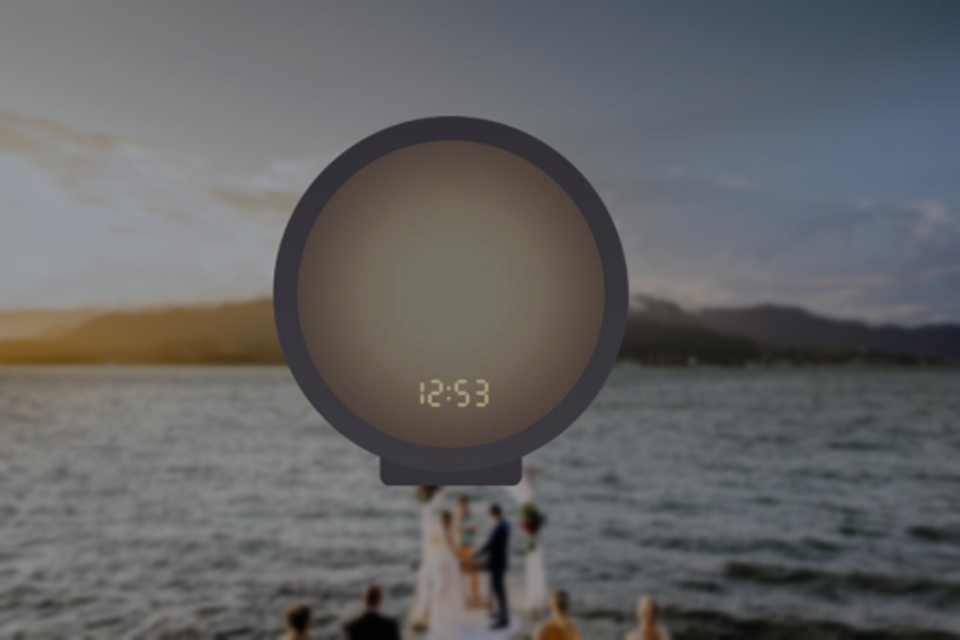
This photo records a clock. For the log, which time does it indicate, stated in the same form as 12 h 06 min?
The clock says 12 h 53 min
